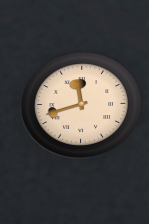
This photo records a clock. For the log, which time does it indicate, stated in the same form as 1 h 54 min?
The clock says 11 h 42 min
